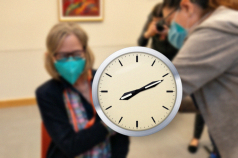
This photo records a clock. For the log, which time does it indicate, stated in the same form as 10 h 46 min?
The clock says 8 h 11 min
